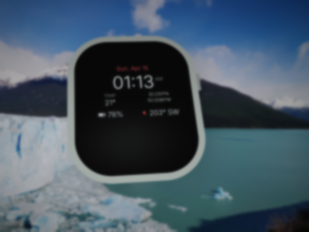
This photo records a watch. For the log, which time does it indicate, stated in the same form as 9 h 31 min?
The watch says 1 h 13 min
